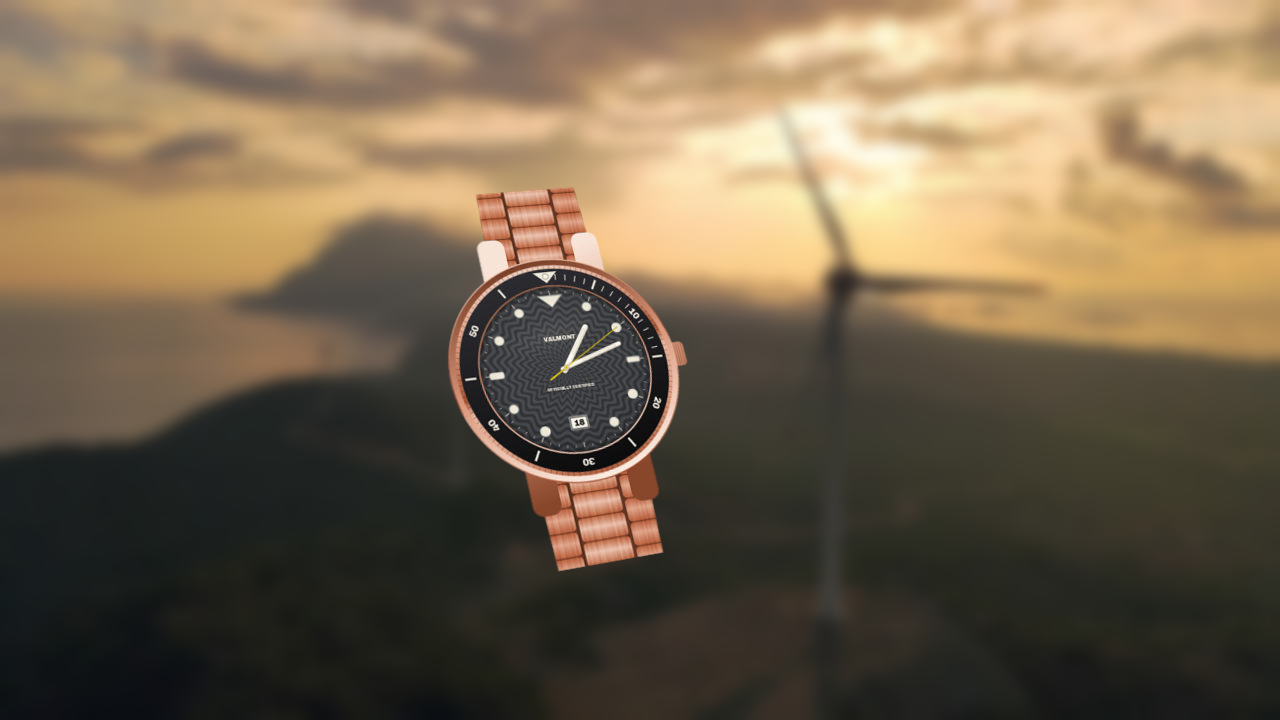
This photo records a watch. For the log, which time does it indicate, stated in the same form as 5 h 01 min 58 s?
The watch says 1 h 12 min 10 s
